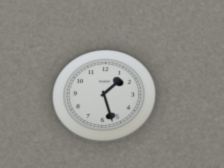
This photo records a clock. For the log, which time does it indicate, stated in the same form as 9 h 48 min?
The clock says 1 h 27 min
